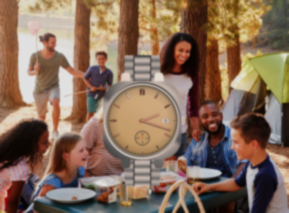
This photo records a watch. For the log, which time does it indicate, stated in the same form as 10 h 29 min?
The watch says 2 h 18 min
